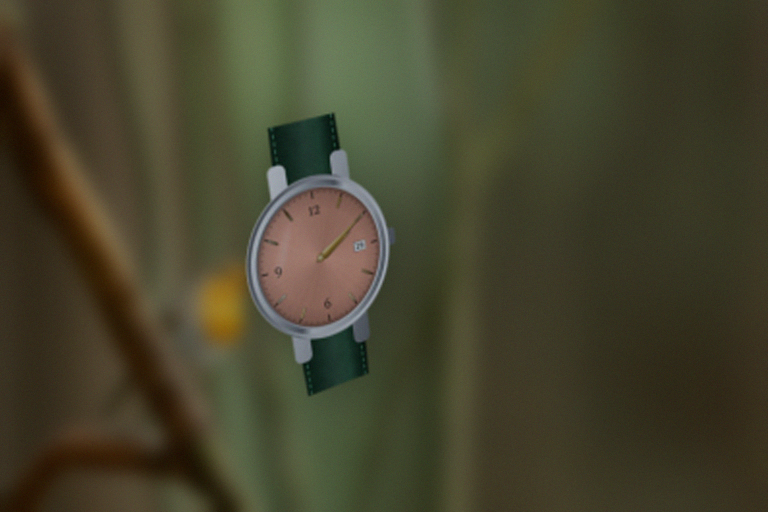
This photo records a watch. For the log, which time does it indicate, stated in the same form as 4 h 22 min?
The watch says 2 h 10 min
